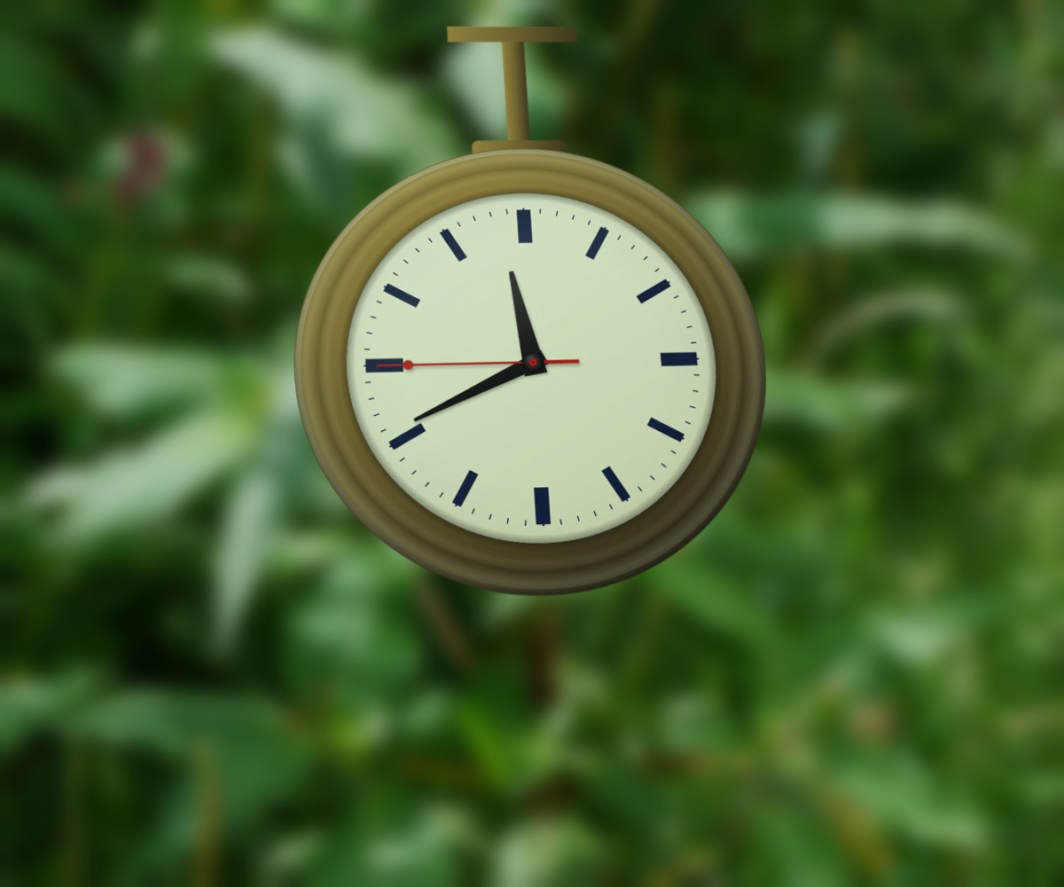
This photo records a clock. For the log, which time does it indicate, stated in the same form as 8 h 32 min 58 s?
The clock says 11 h 40 min 45 s
